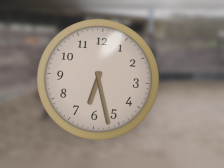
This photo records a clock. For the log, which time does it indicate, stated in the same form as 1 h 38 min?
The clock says 6 h 27 min
